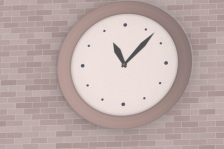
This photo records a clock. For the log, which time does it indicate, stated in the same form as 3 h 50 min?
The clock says 11 h 07 min
